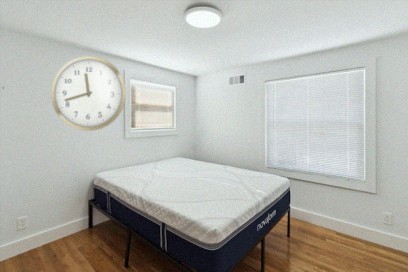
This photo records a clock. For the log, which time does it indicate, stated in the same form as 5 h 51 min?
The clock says 11 h 42 min
